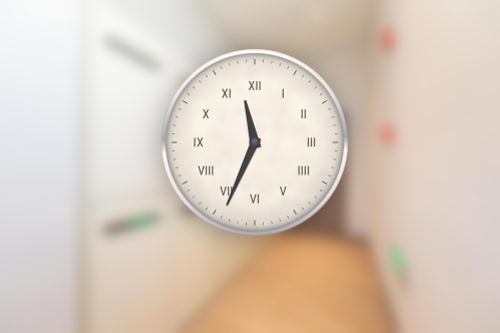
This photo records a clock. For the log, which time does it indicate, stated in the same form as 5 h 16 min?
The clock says 11 h 34 min
